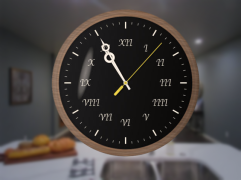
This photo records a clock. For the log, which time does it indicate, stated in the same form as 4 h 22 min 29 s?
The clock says 10 h 55 min 07 s
